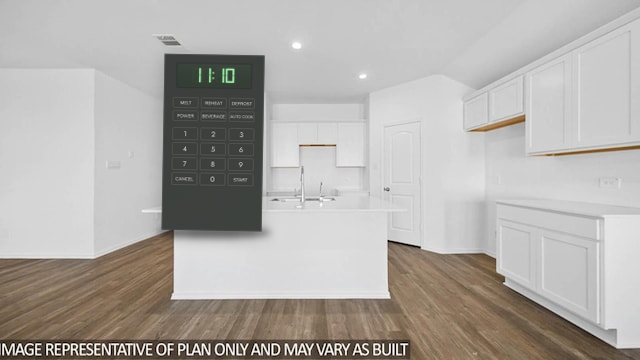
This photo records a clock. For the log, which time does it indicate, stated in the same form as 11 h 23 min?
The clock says 11 h 10 min
